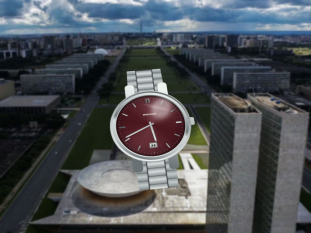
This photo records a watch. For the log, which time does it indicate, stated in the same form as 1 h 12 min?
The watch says 5 h 41 min
